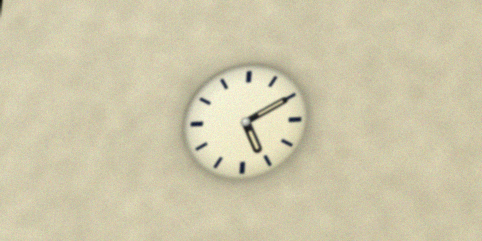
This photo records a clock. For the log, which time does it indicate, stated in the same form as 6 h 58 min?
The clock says 5 h 10 min
